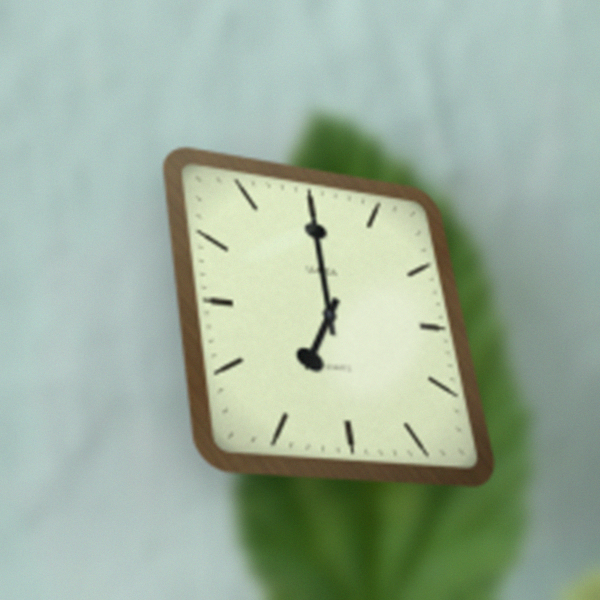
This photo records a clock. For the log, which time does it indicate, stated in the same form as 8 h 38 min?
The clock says 7 h 00 min
